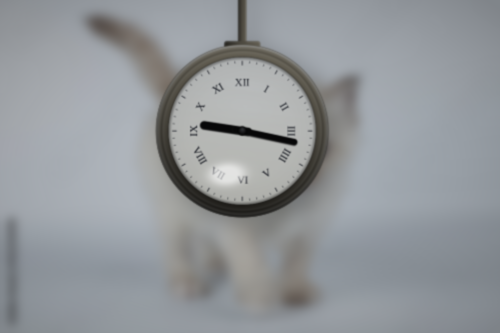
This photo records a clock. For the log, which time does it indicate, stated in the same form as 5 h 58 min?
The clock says 9 h 17 min
